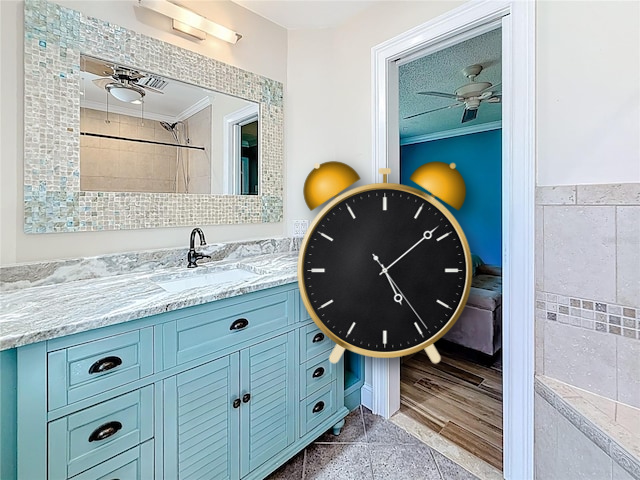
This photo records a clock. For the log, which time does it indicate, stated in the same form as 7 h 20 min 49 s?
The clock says 5 h 08 min 24 s
